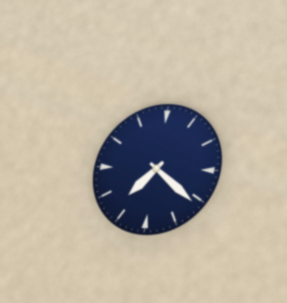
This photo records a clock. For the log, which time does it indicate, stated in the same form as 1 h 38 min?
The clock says 7 h 21 min
